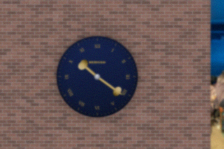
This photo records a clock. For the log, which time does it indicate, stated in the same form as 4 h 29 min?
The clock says 10 h 21 min
